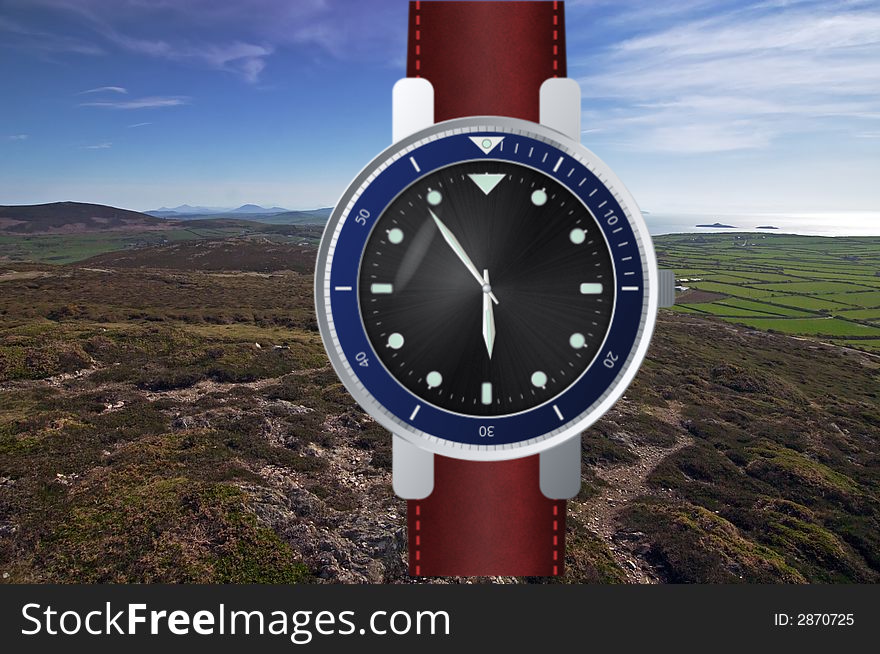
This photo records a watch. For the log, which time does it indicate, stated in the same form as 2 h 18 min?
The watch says 5 h 54 min
